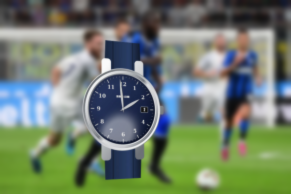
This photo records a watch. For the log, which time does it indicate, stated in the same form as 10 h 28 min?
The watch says 1 h 59 min
